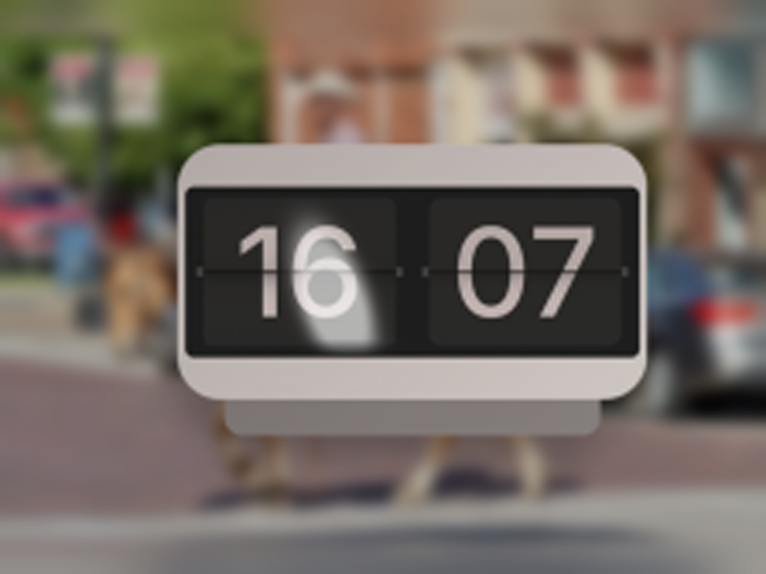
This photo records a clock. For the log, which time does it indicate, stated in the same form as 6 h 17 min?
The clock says 16 h 07 min
